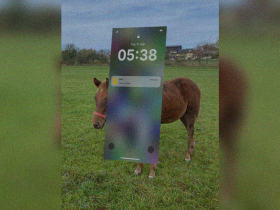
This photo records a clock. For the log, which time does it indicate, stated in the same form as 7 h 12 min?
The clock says 5 h 38 min
